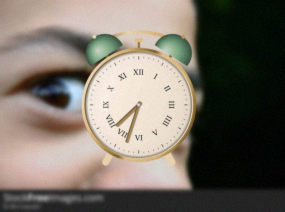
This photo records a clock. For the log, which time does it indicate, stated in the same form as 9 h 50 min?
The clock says 7 h 33 min
